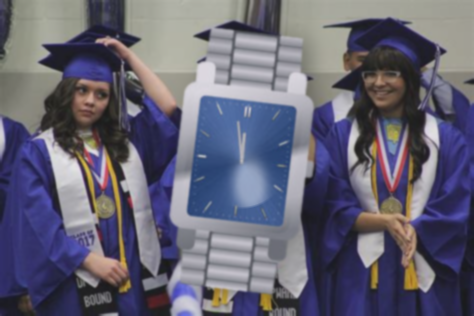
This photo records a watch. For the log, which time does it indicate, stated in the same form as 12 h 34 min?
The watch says 11 h 58 min
